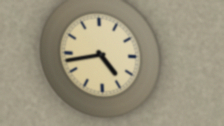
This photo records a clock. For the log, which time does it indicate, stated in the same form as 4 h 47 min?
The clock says 4 h 43 min
